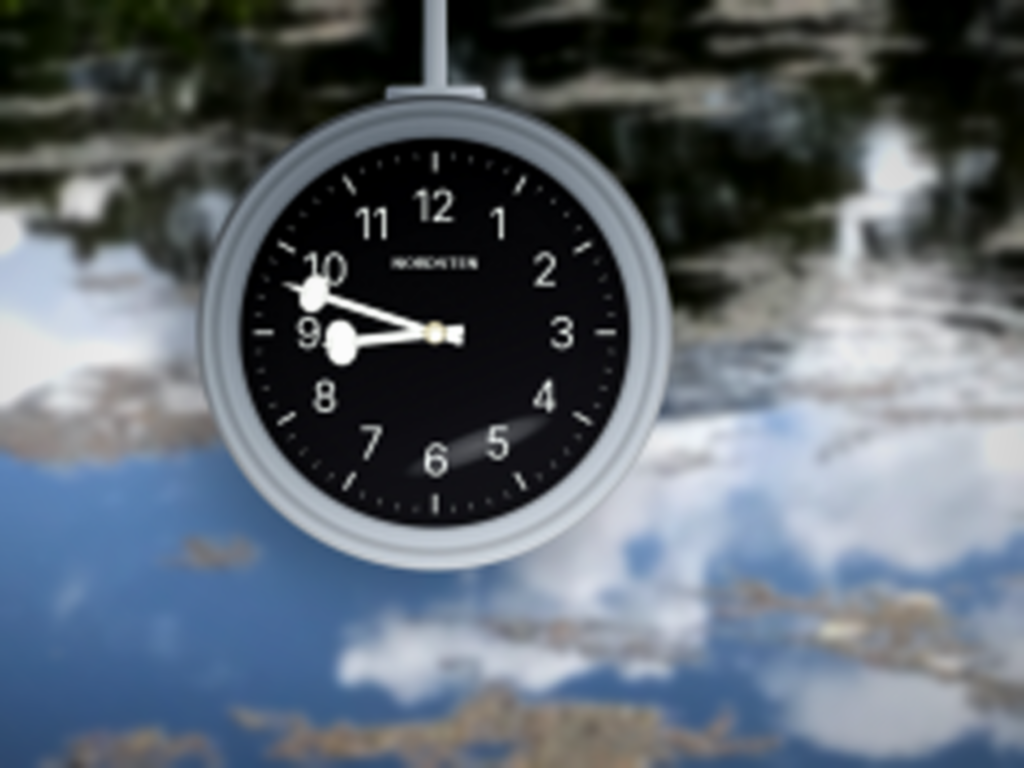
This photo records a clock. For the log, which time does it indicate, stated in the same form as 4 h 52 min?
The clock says 8 h 48 min
